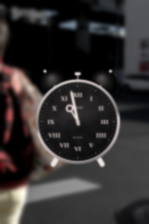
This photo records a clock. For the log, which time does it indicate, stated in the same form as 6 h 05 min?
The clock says 10 h 58 min
